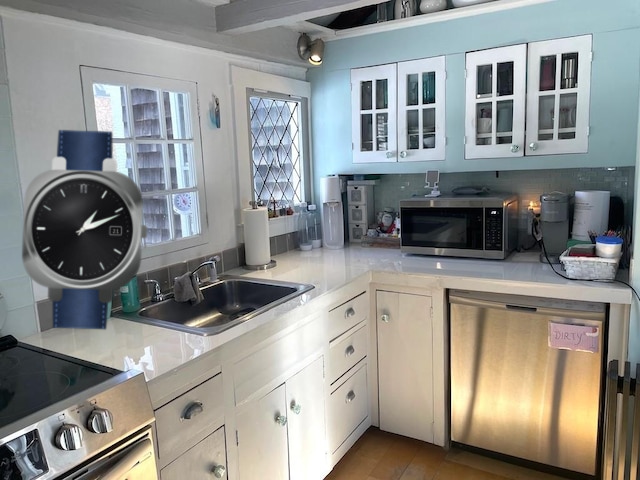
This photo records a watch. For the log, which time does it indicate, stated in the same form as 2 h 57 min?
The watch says 1 h 11 min
